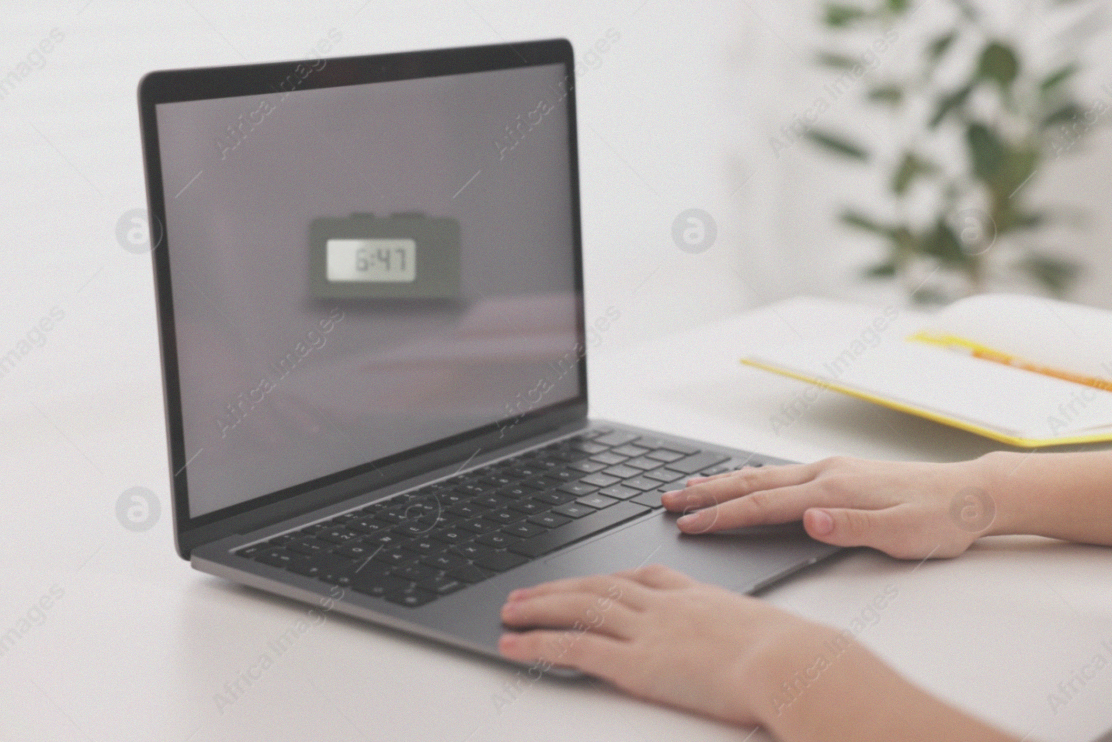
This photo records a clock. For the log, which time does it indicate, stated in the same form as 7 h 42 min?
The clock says 6 h 47 min
